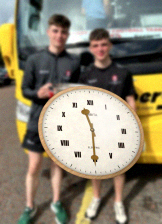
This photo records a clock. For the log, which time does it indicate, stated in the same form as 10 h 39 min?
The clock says 11 h 30 min
